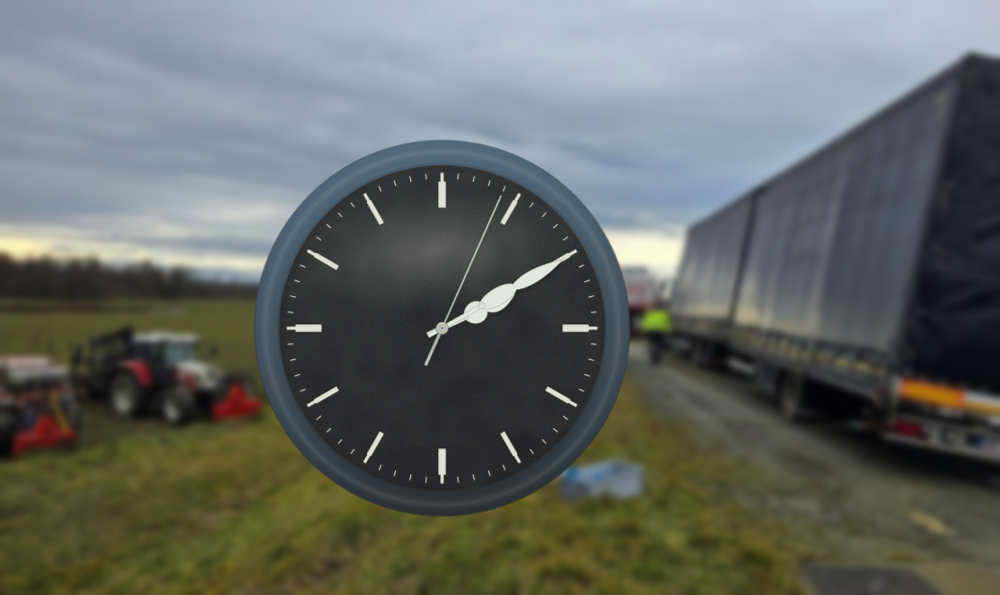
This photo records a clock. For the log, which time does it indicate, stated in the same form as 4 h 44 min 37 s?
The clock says 2 h 10 min 04 s
